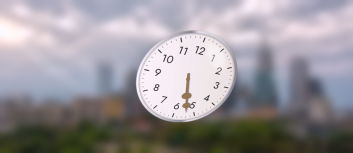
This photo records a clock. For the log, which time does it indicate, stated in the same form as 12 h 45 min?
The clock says 5 h 27 min
